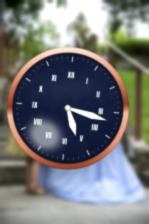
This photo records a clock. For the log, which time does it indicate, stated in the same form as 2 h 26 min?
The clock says 5 h 17 min
